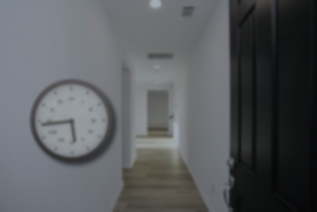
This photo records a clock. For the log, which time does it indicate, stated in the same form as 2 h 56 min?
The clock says 5 h 44 min
